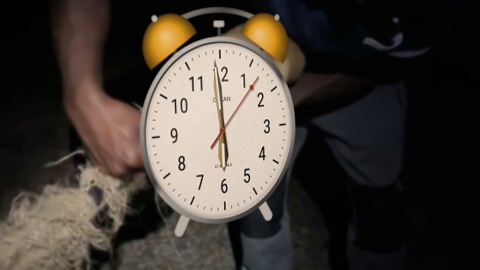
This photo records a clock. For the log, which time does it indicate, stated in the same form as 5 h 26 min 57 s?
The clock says 5 h 59 min 07 s
